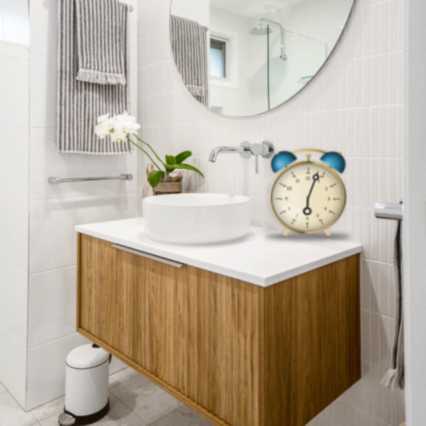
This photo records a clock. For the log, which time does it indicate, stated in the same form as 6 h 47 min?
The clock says 6 h 03 min
